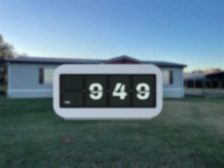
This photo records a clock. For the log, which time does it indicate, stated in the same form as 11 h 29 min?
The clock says 9 h 49 min
